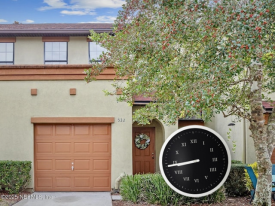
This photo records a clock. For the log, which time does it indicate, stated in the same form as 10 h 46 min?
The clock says 8 h 44 min
